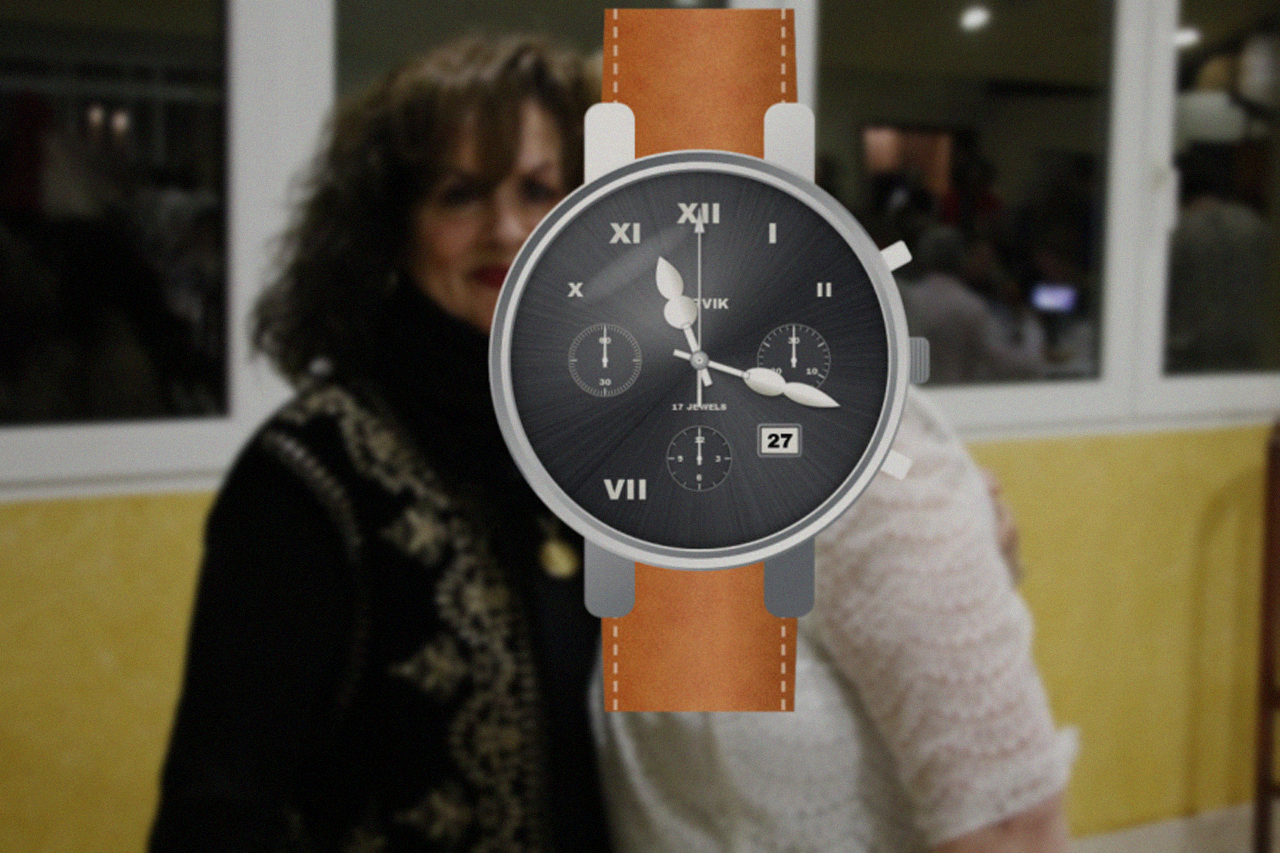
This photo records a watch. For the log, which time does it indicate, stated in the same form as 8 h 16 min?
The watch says 11 h 18 min
